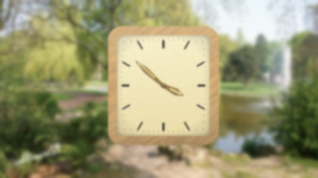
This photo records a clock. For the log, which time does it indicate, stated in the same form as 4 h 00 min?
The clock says 3 h 52 min
